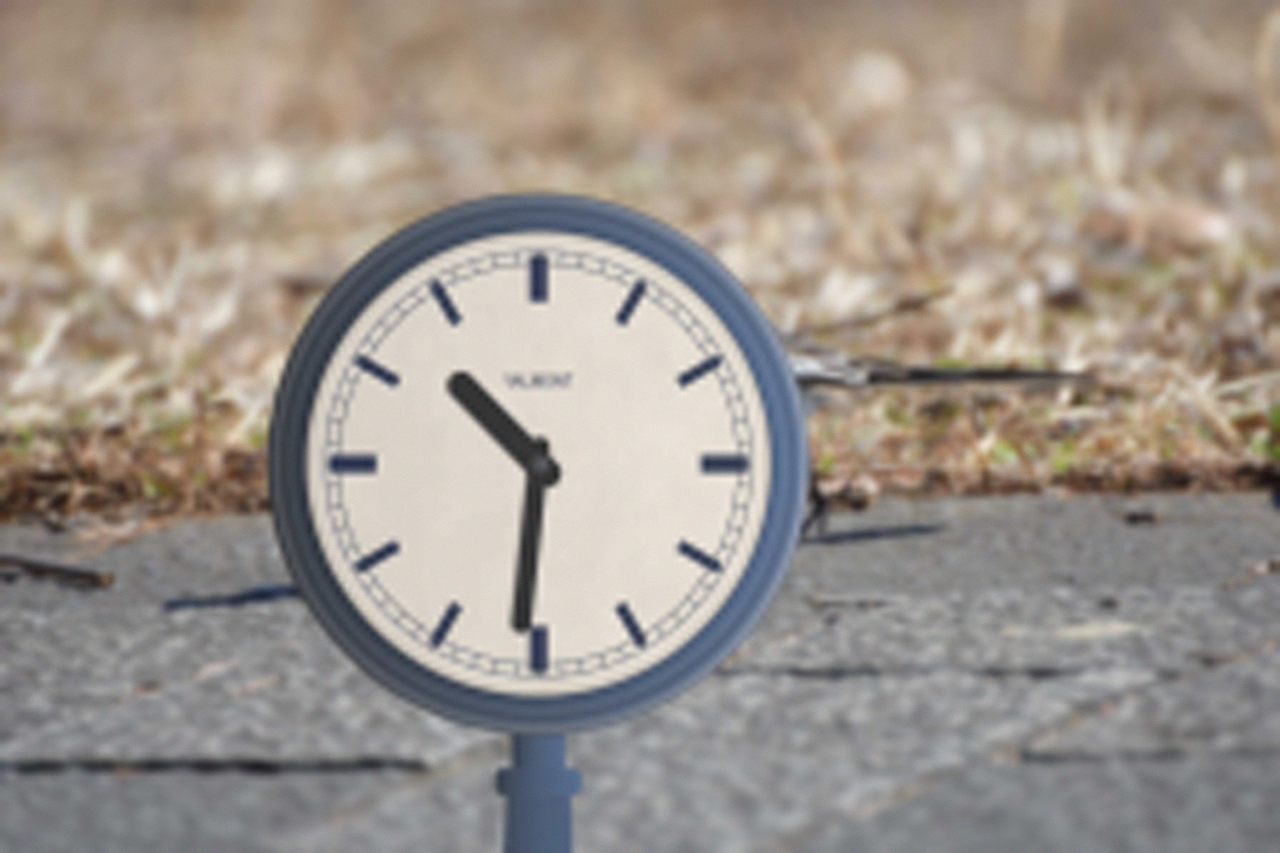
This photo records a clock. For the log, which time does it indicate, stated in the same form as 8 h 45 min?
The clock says 10 h 31 min
